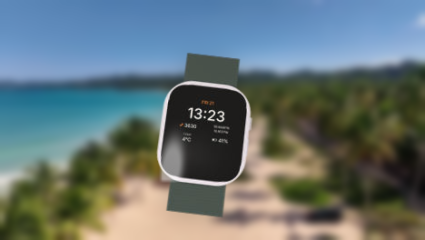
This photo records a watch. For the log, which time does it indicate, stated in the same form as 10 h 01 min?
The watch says 13 h 23 min
